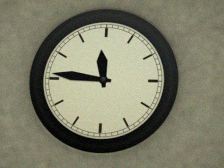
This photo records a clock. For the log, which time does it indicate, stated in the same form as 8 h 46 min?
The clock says 11 h 46 min
